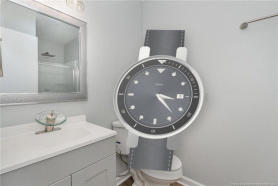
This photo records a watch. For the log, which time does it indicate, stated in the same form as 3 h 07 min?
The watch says 3 h 23 min
